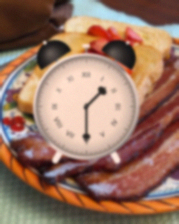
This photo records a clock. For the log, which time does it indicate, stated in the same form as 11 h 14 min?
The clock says 1 h 30 min
